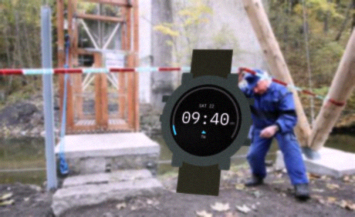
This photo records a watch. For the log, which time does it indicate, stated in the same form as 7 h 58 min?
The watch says 9 h 40 min
